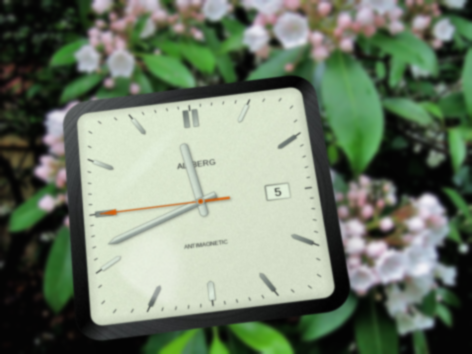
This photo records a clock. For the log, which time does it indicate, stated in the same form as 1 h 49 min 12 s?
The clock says 11 h 41 min 45 s
